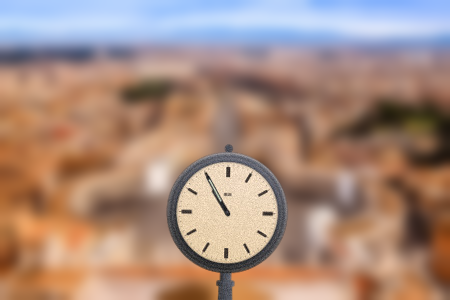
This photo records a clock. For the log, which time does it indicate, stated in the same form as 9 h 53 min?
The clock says 10 h 55 min
